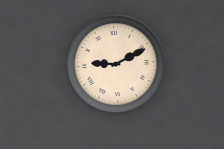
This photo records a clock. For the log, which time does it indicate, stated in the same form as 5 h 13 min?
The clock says 9 h 11 min
